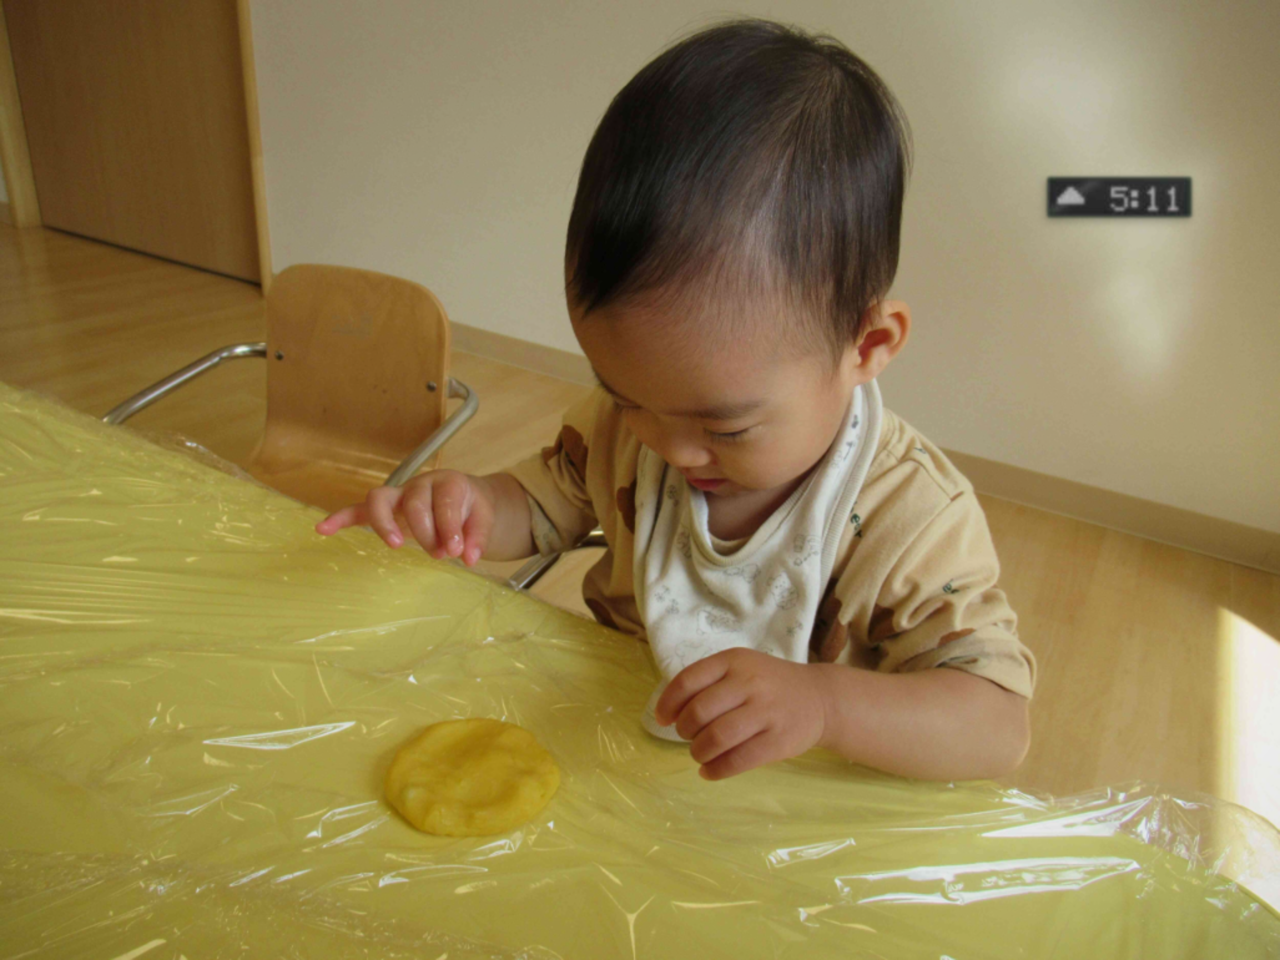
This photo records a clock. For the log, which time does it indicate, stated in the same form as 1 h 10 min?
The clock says 5 h 11 min
